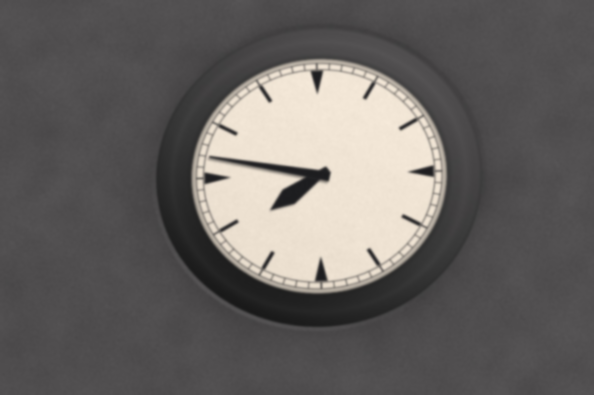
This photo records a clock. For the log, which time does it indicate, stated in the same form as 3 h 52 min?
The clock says 7 h 47 min
